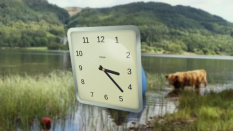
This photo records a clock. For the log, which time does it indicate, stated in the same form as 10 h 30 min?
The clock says 3 h 23 min
